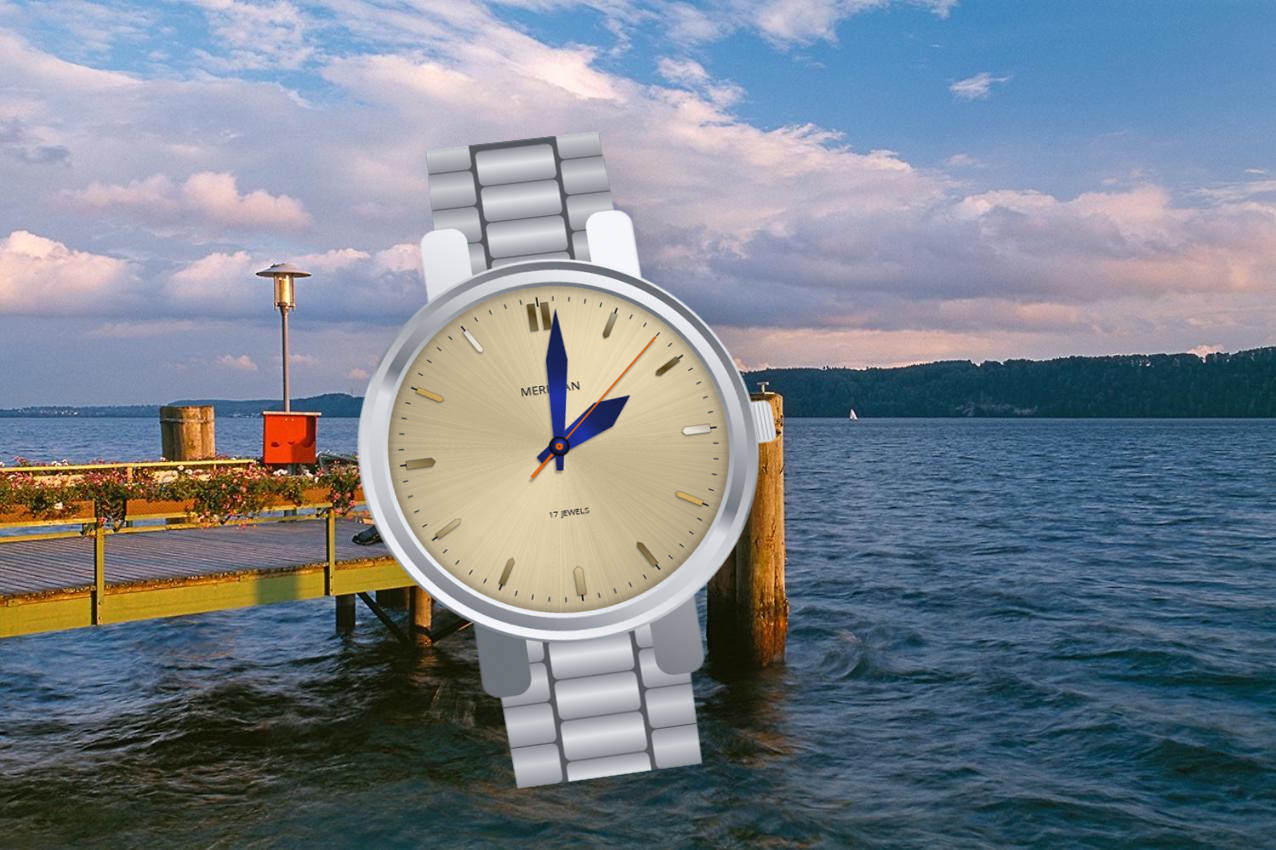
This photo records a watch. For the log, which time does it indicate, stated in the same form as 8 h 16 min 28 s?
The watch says 2 h 01 min 08 s
